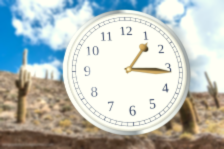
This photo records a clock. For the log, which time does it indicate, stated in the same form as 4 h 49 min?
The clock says 1 h 16 min
